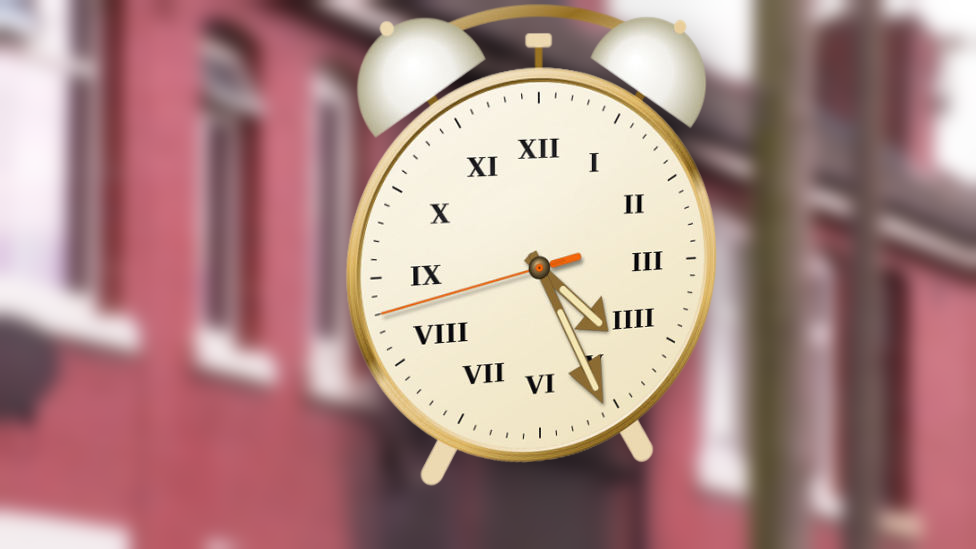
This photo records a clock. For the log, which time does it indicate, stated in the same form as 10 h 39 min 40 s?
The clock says 4 h 25 min 43 s
